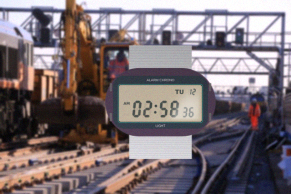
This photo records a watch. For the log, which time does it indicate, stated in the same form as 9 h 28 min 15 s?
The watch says 2 h 58 min 36 s
